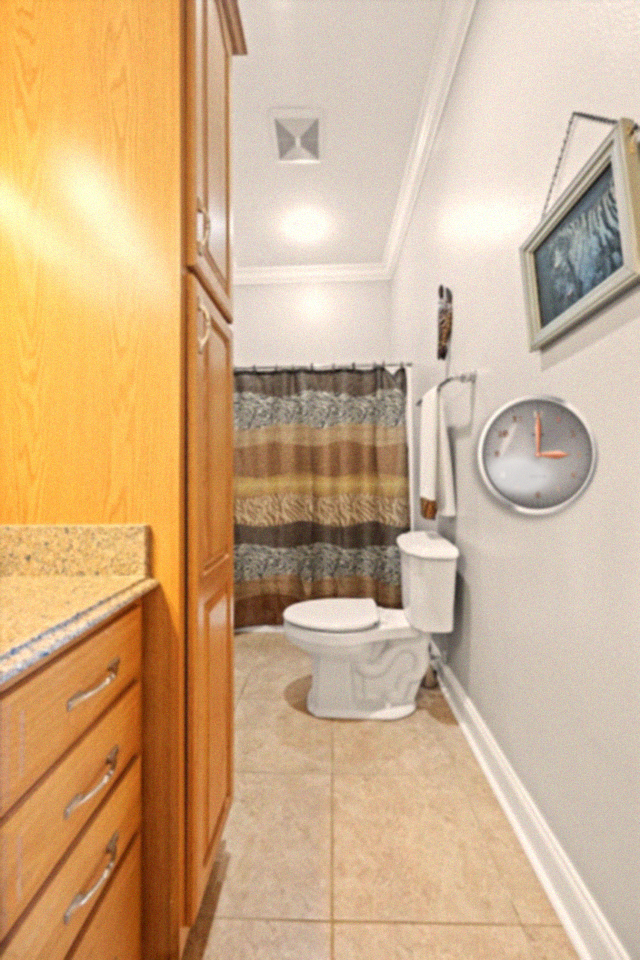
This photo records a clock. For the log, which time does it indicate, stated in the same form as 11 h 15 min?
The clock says 3 h 00 min
